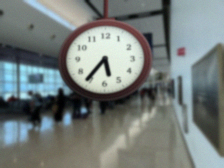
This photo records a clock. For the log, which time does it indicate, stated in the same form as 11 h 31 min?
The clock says 5 h 36 min
